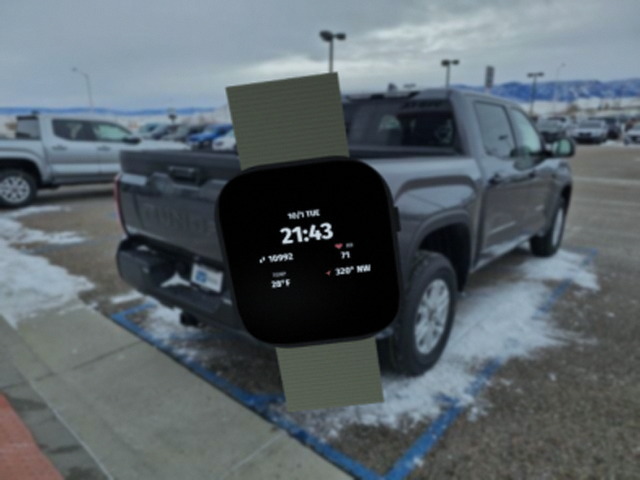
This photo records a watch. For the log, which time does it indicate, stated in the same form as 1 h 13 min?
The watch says 21 h 43 min
